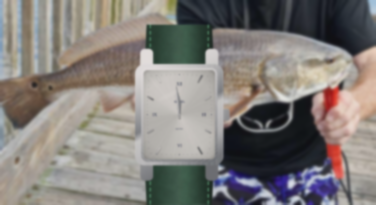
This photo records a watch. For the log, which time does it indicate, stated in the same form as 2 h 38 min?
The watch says 11 h 59 min
